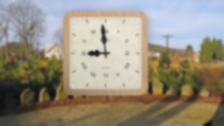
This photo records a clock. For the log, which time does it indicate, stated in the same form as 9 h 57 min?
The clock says 8 h 59 min
